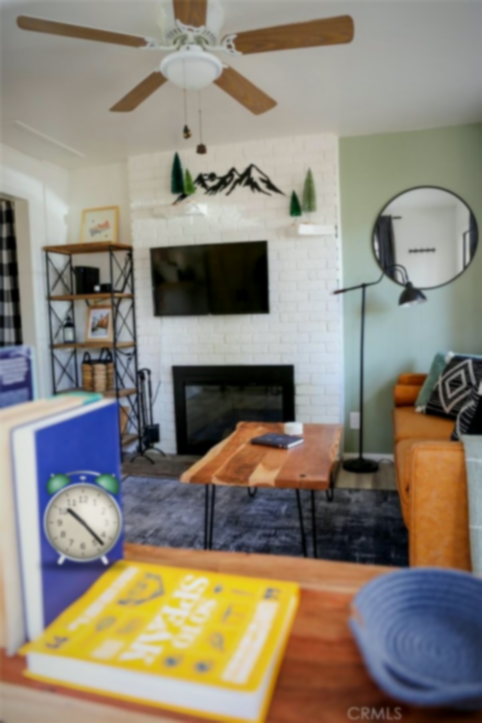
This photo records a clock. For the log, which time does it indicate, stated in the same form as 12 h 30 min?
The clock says 10 h 23 min
